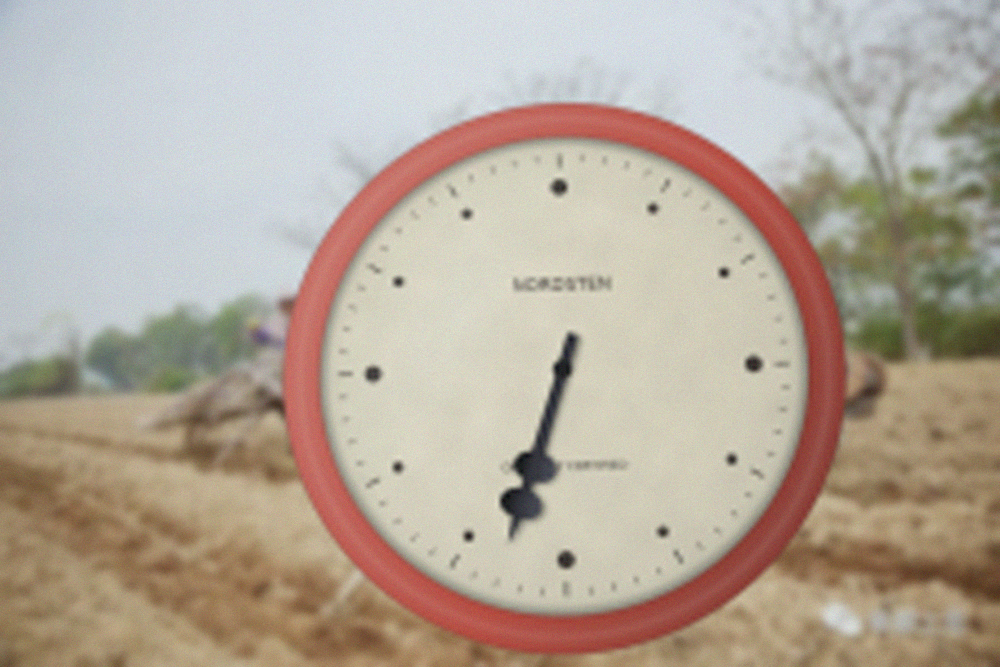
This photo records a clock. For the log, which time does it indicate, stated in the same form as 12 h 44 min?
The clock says 6 h 33 min
